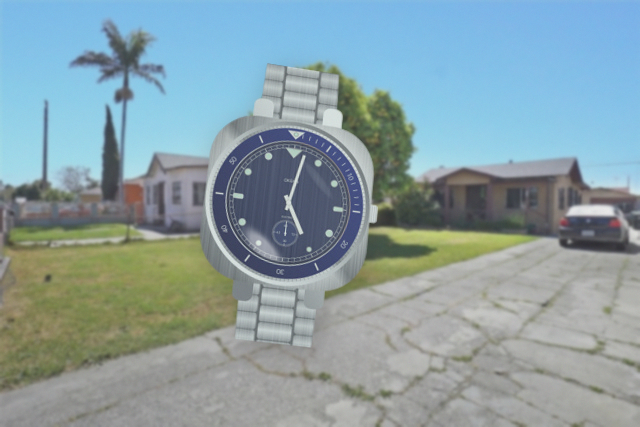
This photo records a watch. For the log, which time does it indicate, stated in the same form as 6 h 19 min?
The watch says 5 h 02 min
